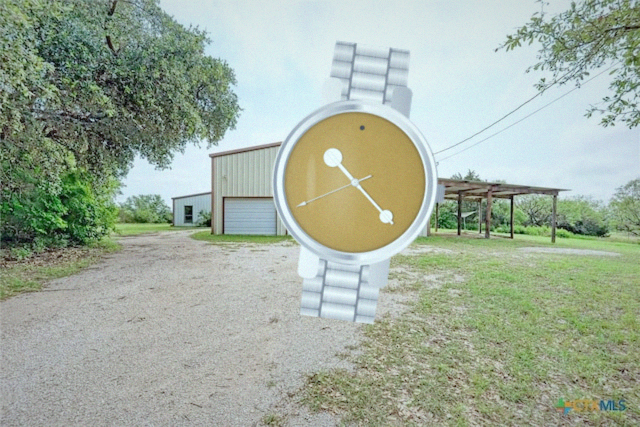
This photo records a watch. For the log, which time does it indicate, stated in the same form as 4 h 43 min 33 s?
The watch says 10 h 21 min 40 s
